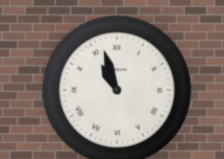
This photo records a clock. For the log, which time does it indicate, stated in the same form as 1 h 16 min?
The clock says 10 h 57 min
